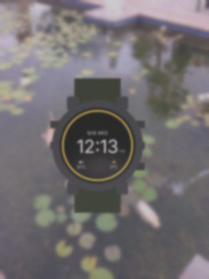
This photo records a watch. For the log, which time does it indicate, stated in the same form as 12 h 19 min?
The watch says 12 h 13 min
